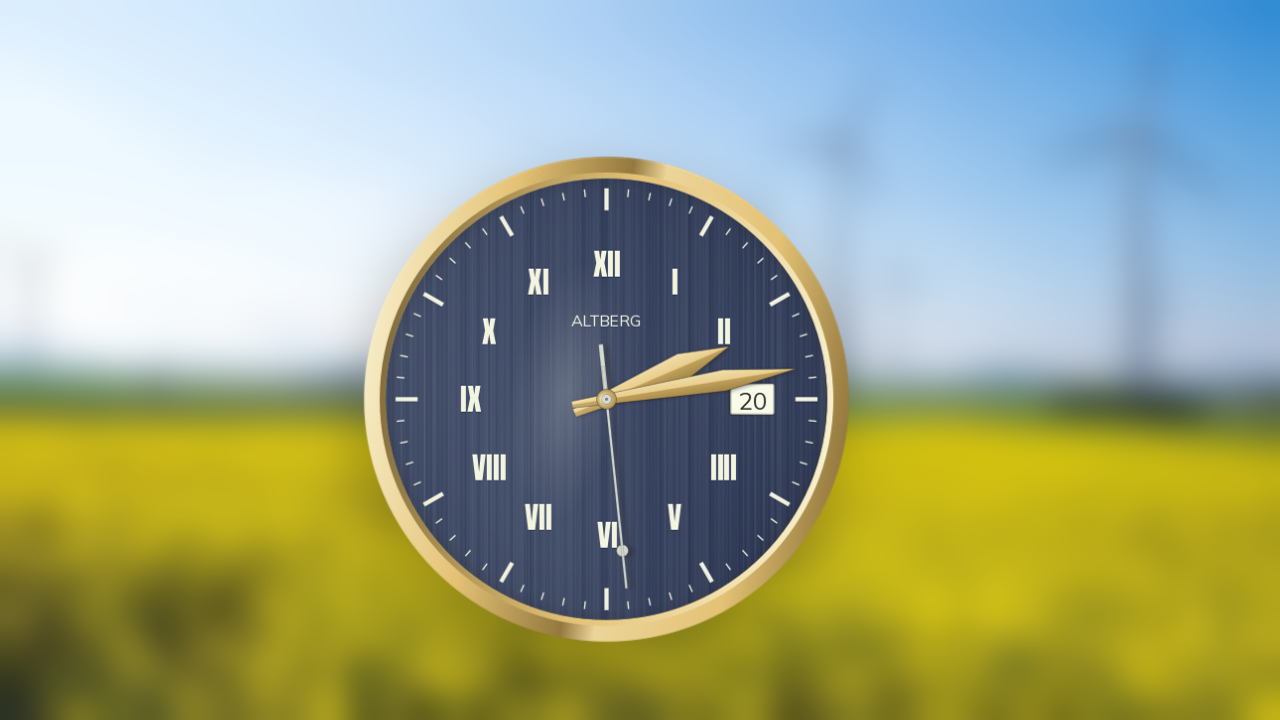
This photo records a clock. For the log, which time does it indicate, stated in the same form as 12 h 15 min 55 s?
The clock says 2 h 13 min 29 s
